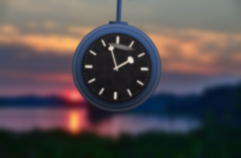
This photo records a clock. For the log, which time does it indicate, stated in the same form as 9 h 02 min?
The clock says 1 h 57 min
